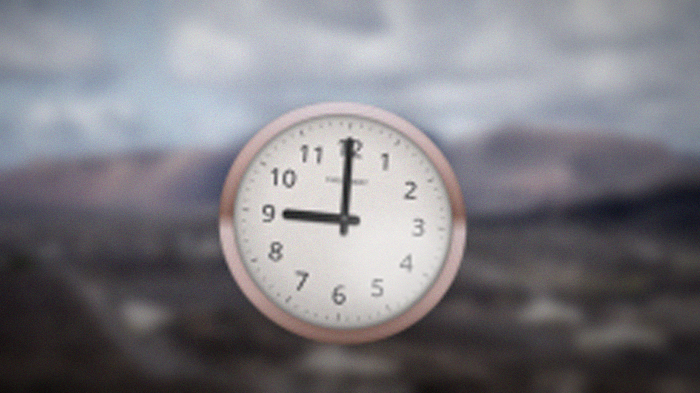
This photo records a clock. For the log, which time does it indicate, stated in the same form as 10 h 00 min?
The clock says 9 h 00 min
